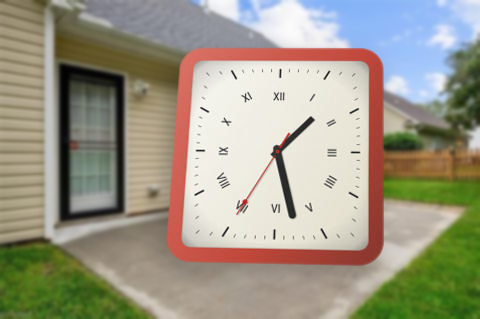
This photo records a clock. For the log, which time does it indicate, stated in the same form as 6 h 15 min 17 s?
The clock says 1 h 27 min 35 s
